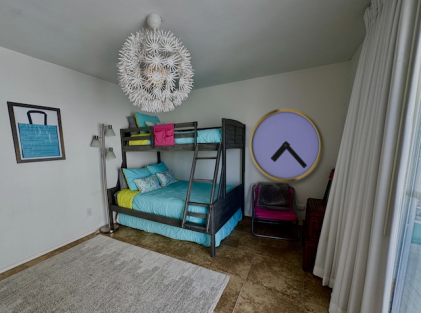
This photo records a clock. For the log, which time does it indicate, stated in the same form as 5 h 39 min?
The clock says 7 h 23 min
